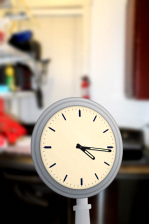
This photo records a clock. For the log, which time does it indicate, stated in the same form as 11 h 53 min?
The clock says 4 h 16 min
